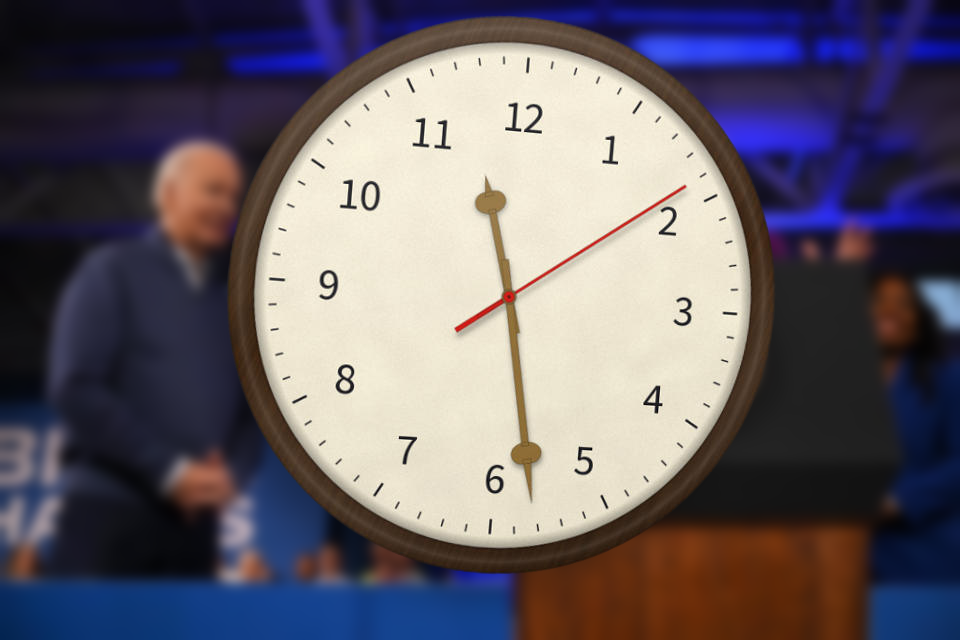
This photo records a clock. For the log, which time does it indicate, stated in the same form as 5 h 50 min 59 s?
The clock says 11 h 28 min 09 s
